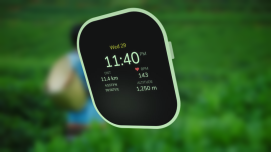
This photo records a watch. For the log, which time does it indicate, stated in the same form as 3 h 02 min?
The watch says 11 h 40 min
